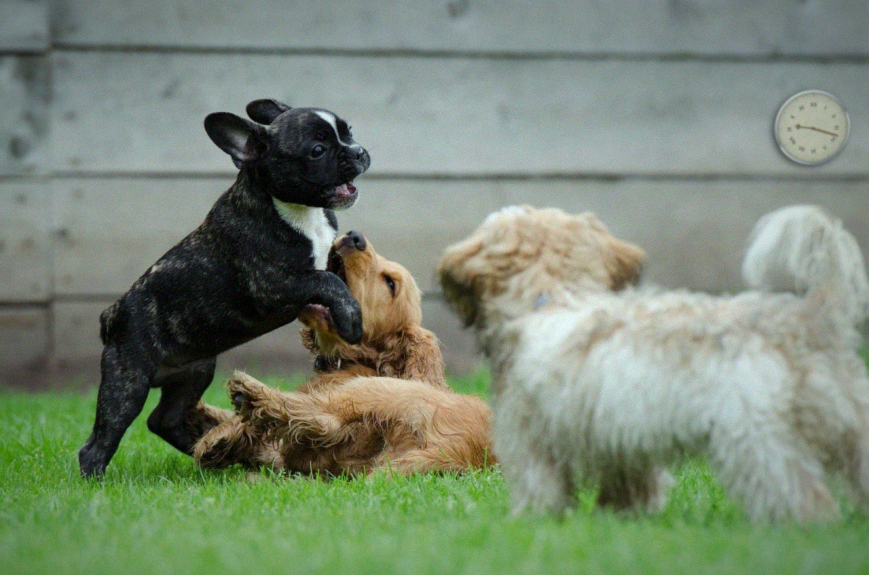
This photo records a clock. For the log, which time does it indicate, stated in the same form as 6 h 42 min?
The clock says 9 h 18 min
